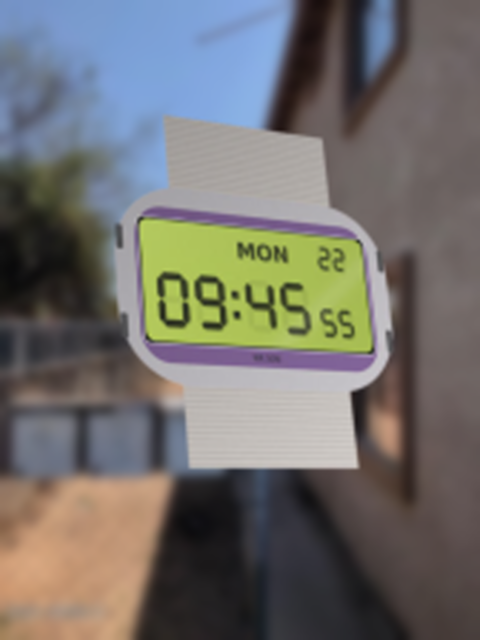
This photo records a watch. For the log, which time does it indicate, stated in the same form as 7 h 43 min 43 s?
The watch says 9 h 45 min 55 s
